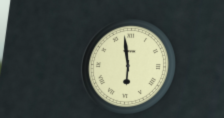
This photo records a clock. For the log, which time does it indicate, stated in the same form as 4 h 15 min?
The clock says 5 h 58 min
